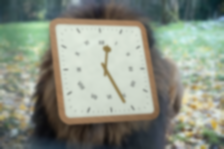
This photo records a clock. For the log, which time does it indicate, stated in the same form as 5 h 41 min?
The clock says 12 h 26 min
